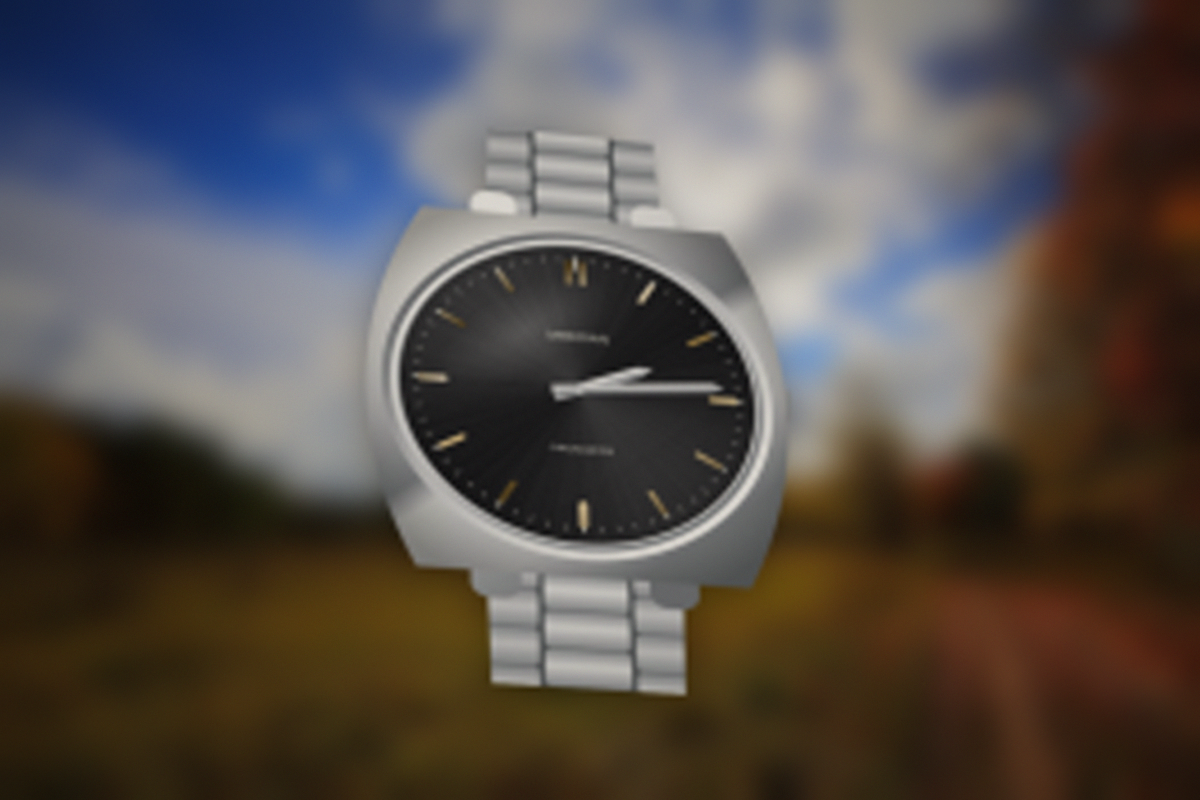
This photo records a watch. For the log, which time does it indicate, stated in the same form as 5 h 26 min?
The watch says 2 h 14 min
